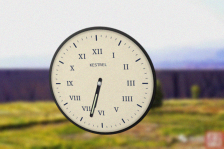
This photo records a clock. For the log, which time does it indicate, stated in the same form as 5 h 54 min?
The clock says 6 h 33 min
